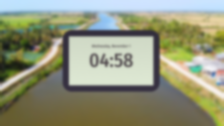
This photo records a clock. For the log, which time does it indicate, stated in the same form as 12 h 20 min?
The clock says 4 h 58 min
